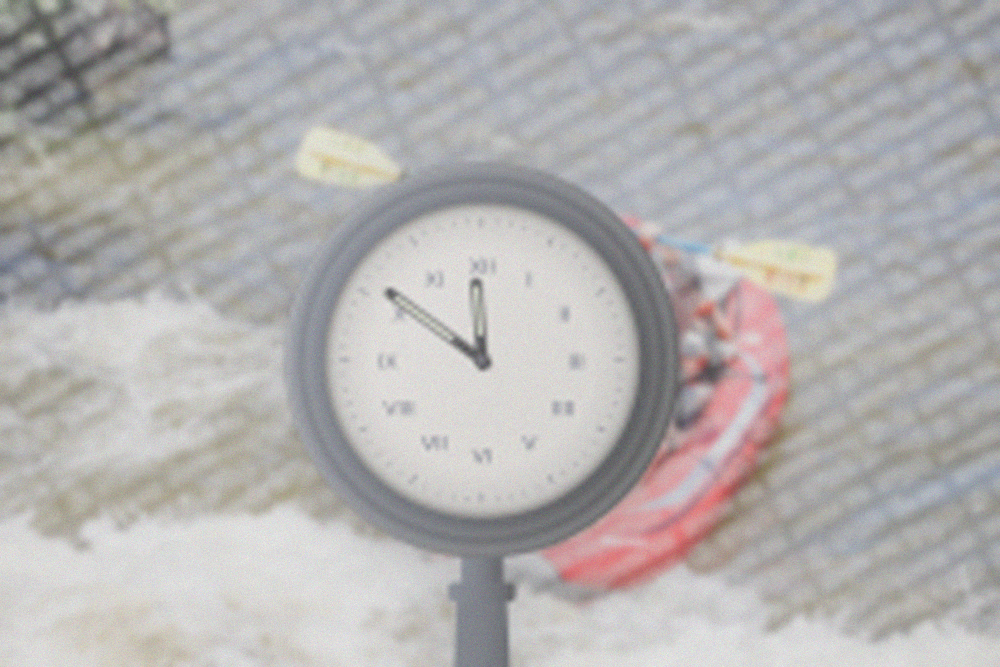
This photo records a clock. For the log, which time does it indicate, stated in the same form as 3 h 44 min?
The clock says 11 h 51 min
